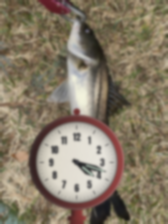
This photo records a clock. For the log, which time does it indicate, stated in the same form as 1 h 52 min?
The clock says 4 h 18 min
